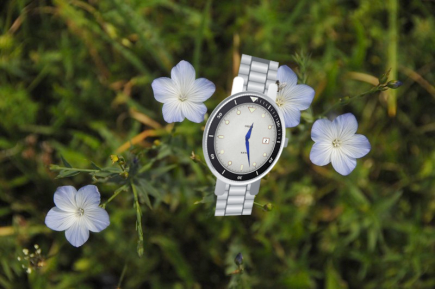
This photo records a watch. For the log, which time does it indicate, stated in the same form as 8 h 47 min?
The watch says 12 h 27 min
